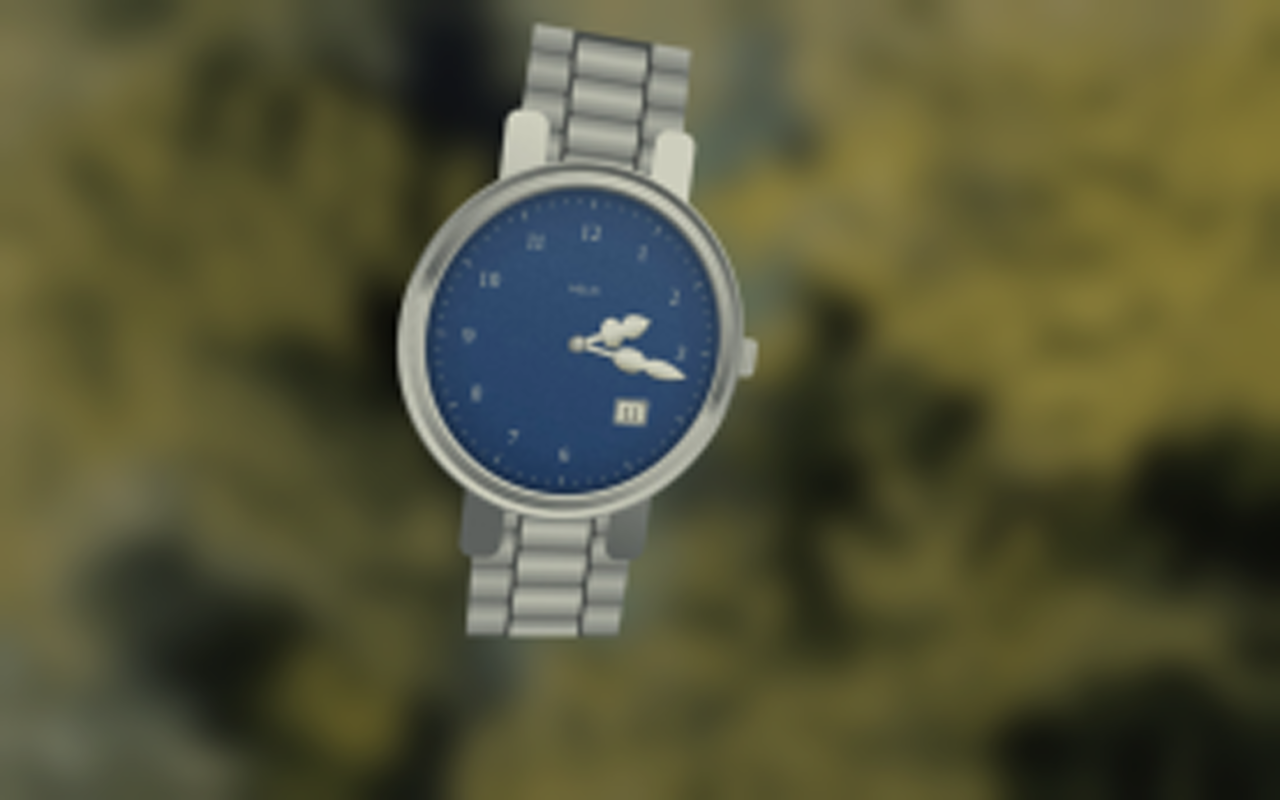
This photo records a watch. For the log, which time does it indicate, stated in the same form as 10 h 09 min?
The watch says 2 h 17 min
